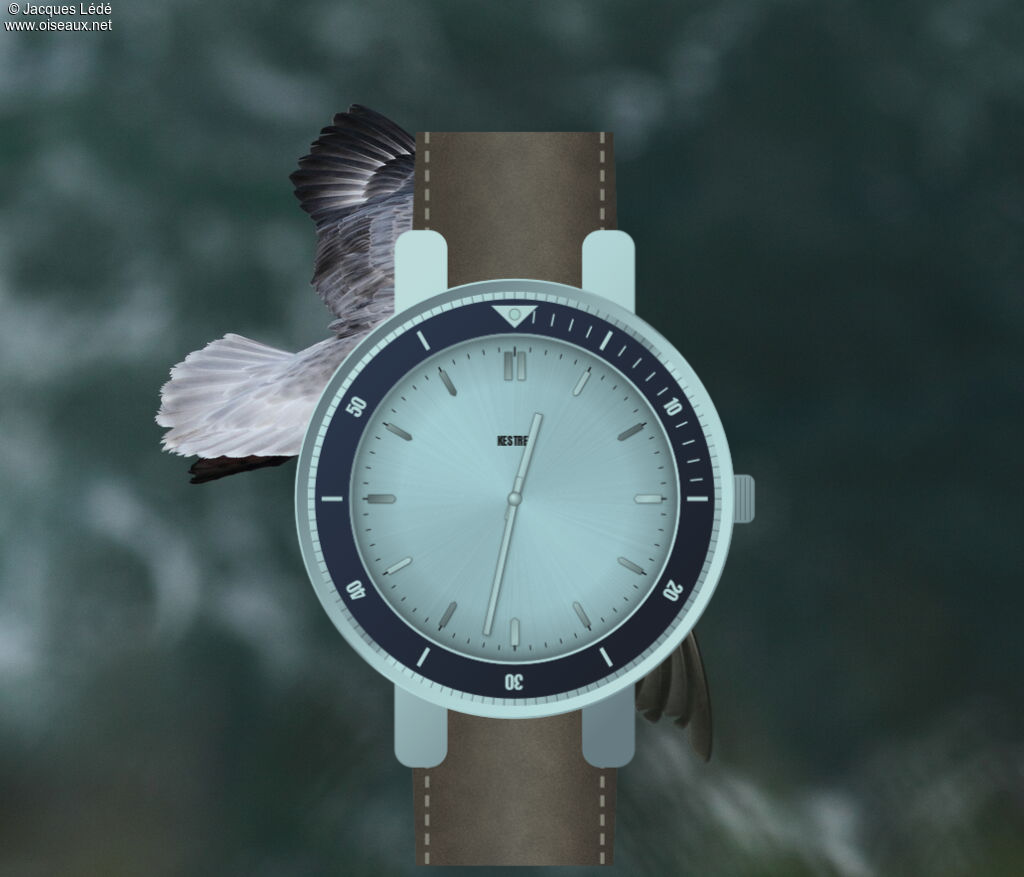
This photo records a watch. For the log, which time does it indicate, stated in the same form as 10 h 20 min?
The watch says 12 h 32 min
